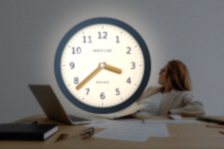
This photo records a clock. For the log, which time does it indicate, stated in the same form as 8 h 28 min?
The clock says 3 h 38 min
